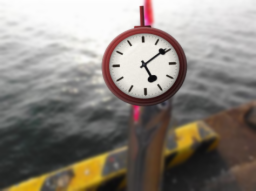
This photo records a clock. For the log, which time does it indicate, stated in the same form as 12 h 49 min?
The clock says 5 h 09 min
